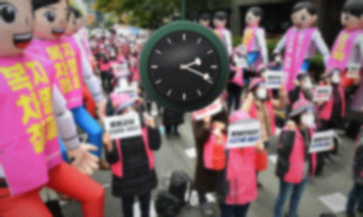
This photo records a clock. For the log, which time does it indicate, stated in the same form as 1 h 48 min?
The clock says 2 h 19 min
